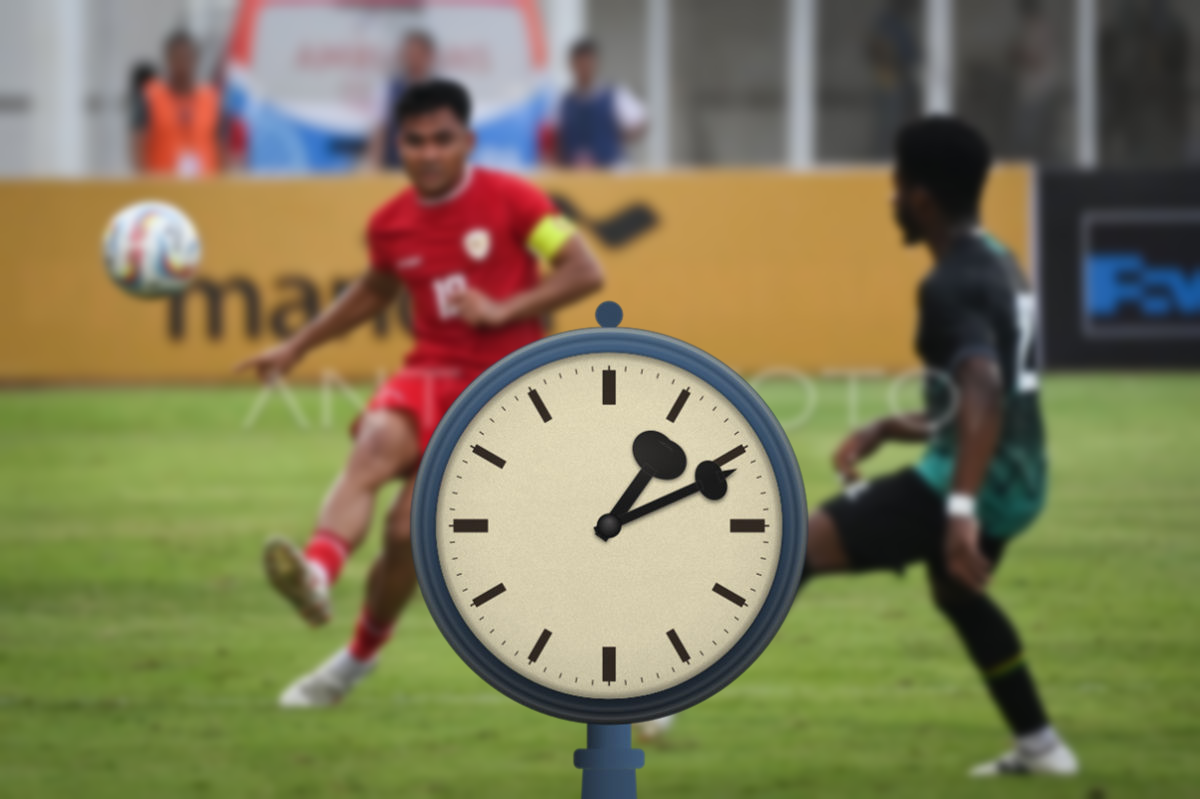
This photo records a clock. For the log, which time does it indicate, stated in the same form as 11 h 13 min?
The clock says 1 h 11 min
